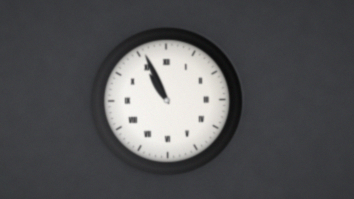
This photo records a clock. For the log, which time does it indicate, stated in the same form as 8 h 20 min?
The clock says 10 h 56 min
